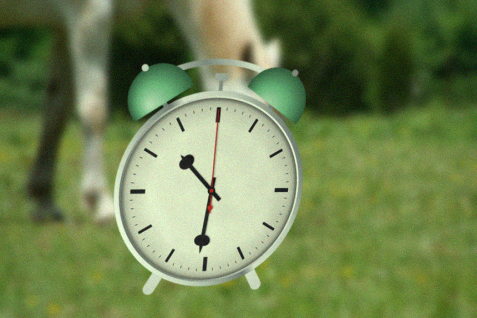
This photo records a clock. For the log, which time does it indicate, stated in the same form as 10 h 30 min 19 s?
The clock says 10 h 31 min 00 s
